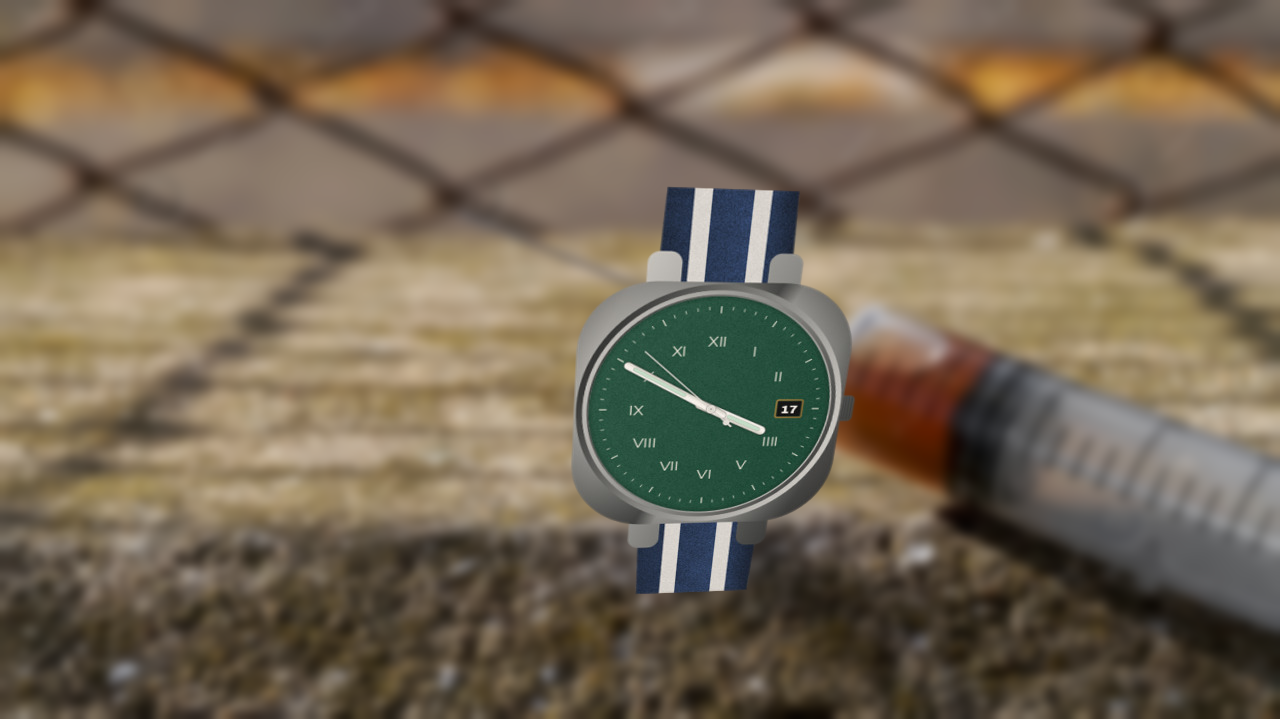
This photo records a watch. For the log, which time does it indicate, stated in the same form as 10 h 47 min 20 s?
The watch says 3 h 49 min 52 s
